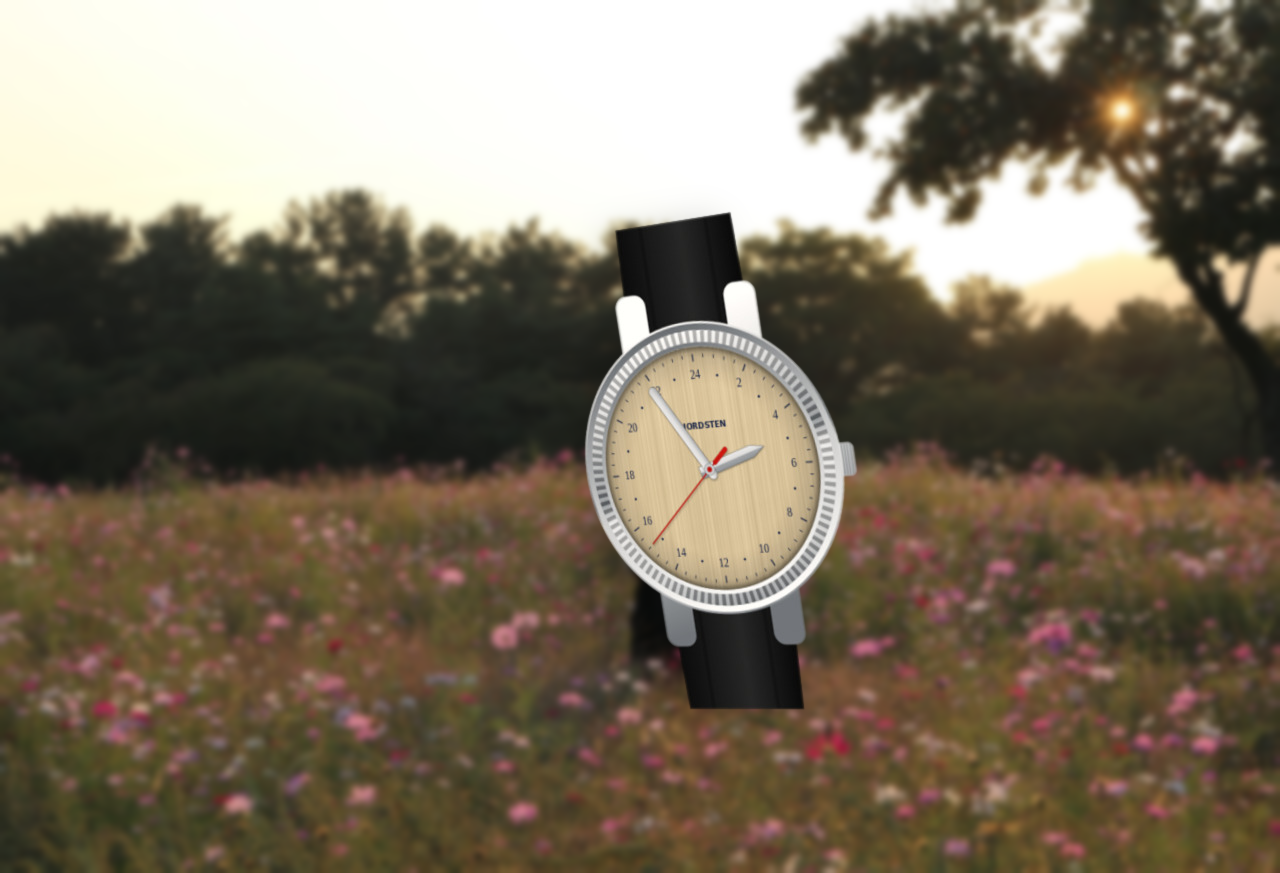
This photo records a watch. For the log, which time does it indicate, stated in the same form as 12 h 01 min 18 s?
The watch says 4 h 54 min 38 s
